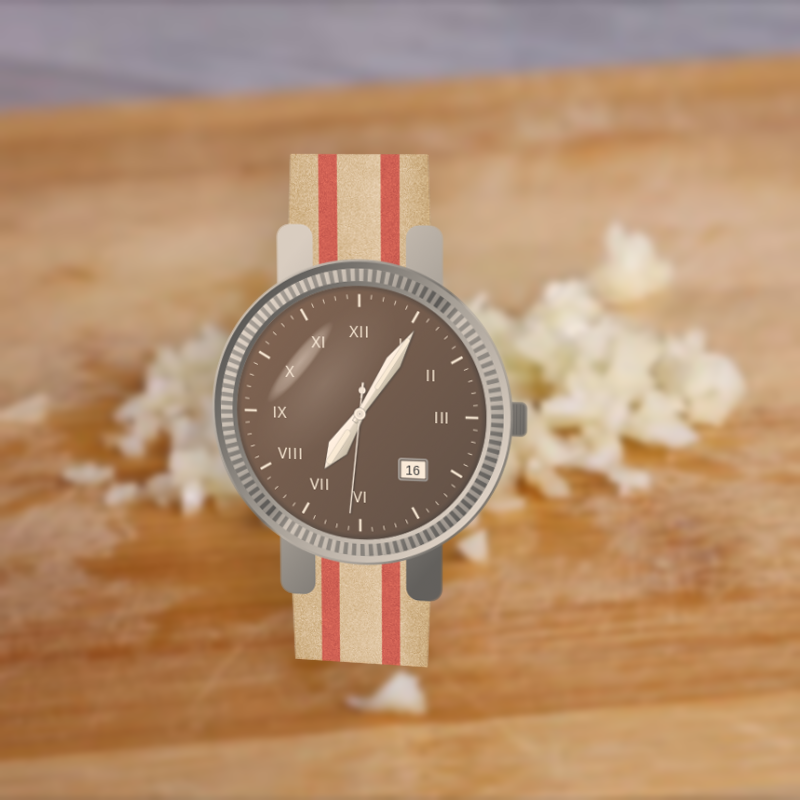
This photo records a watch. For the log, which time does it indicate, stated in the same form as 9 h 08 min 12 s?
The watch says 7 h 05 min 31 s
